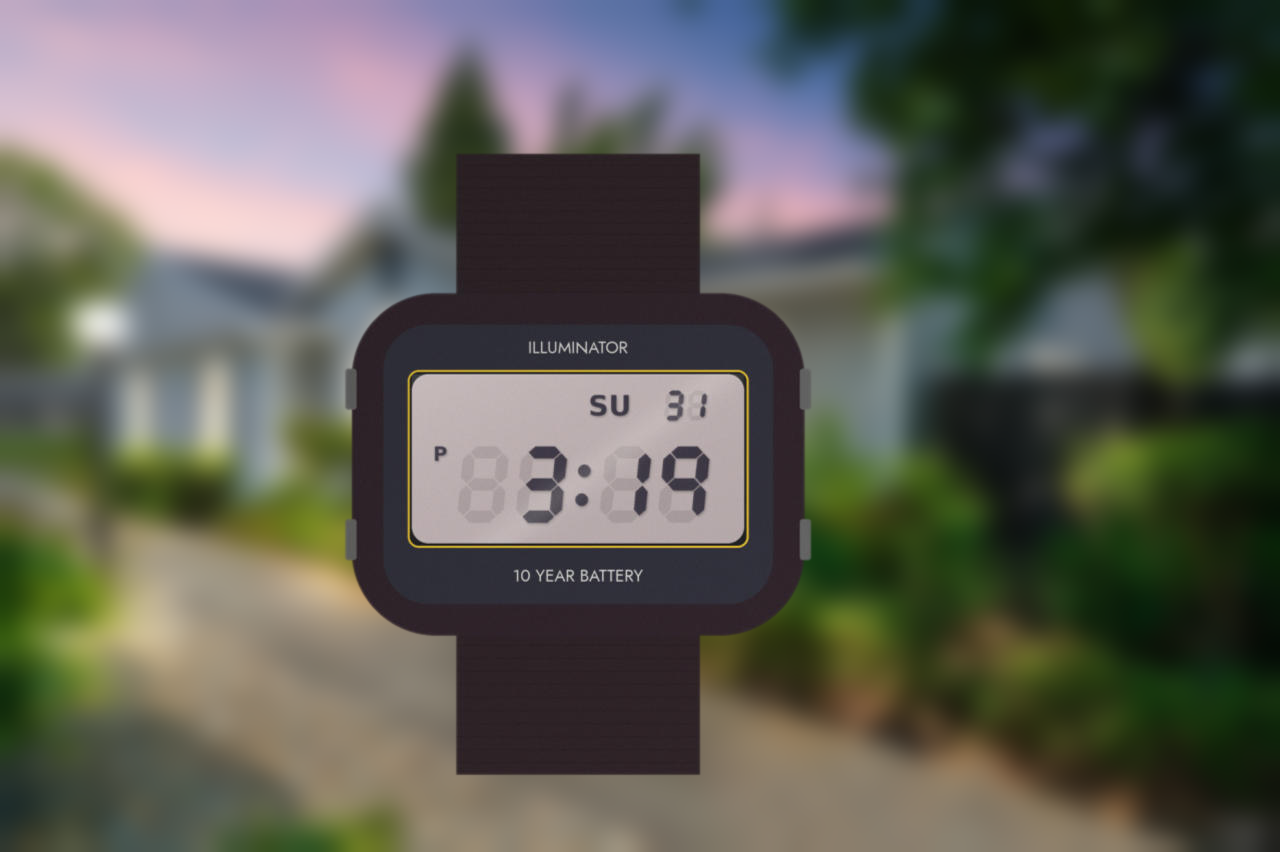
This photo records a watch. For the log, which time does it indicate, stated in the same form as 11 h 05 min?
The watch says 3 h 19 min
